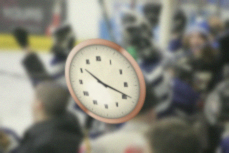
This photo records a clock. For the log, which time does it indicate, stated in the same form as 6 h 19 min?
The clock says 10 h 19 min
